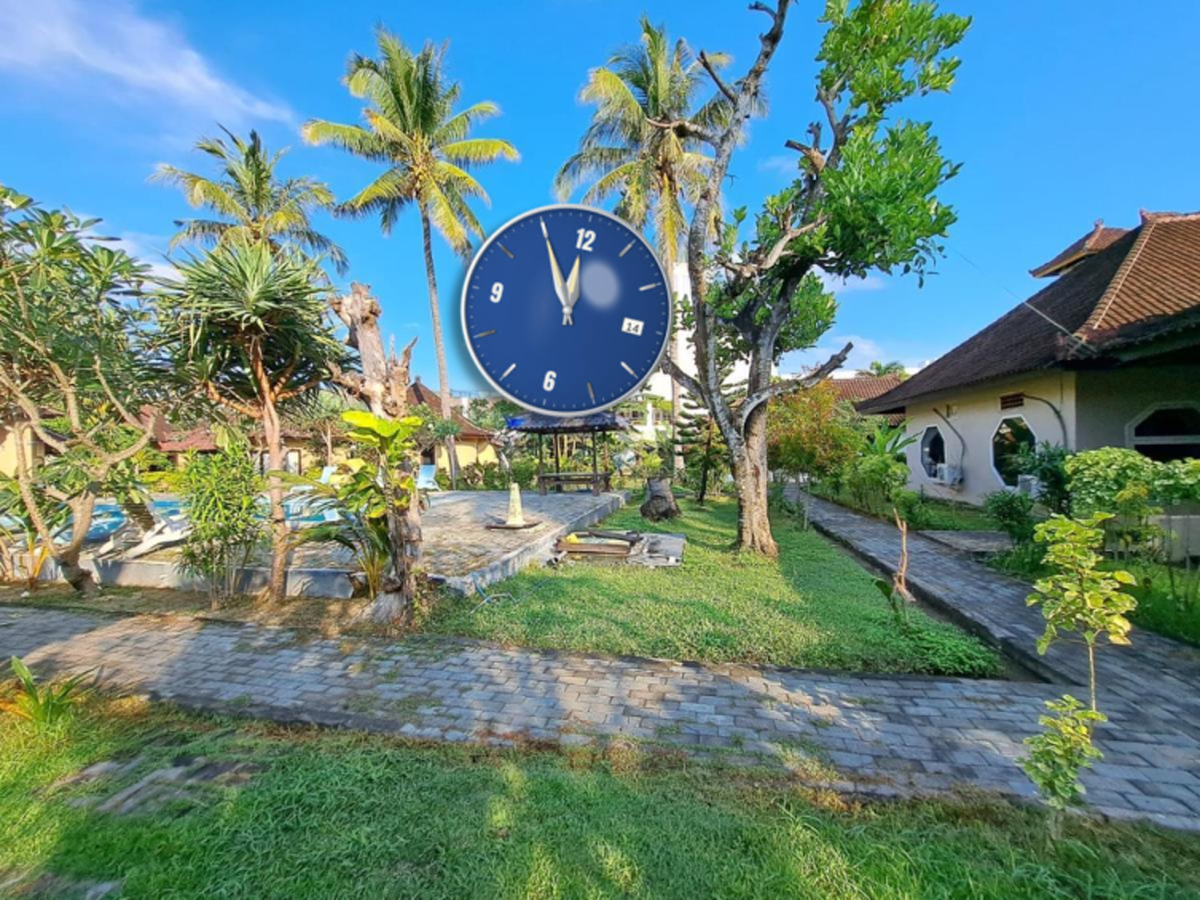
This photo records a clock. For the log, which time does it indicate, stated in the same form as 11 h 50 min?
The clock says 11 h 55 min
